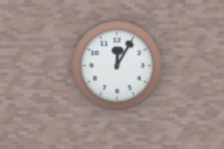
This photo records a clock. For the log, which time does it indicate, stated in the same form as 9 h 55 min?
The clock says 12 h 05 min
